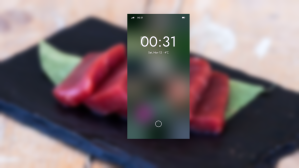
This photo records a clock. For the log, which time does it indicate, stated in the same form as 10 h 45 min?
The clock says 0 h 31 min
